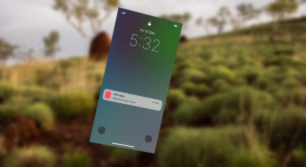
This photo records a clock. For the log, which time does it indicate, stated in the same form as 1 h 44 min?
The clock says 5 h 32 min
